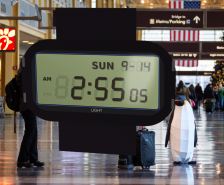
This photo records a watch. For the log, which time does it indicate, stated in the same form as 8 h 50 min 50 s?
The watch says 2 h 55 min 05 s
